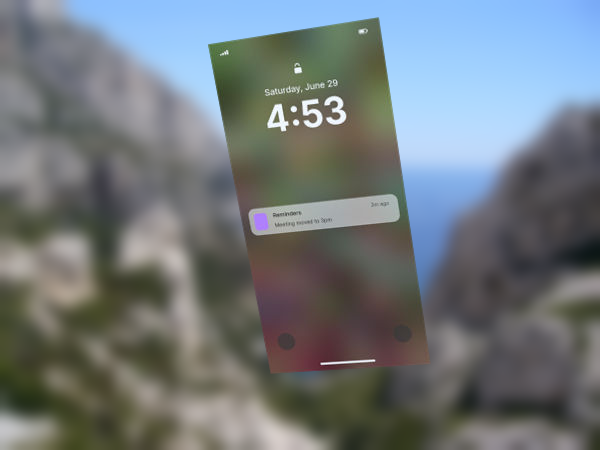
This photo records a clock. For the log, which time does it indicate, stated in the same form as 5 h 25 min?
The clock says 4 h 53 min
